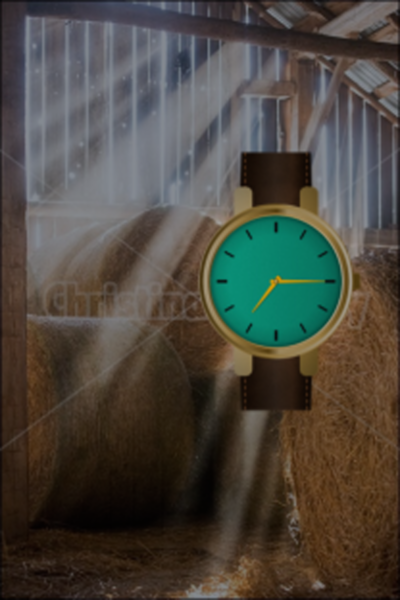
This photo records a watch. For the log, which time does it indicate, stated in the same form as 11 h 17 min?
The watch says 7 h 15 min
